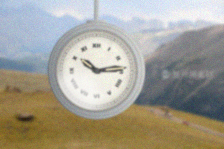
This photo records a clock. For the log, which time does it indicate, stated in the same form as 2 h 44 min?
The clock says 10 h 14 min
